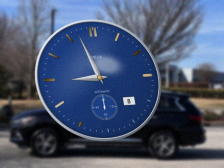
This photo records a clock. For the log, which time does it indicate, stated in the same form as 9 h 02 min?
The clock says 8 h 57 min
